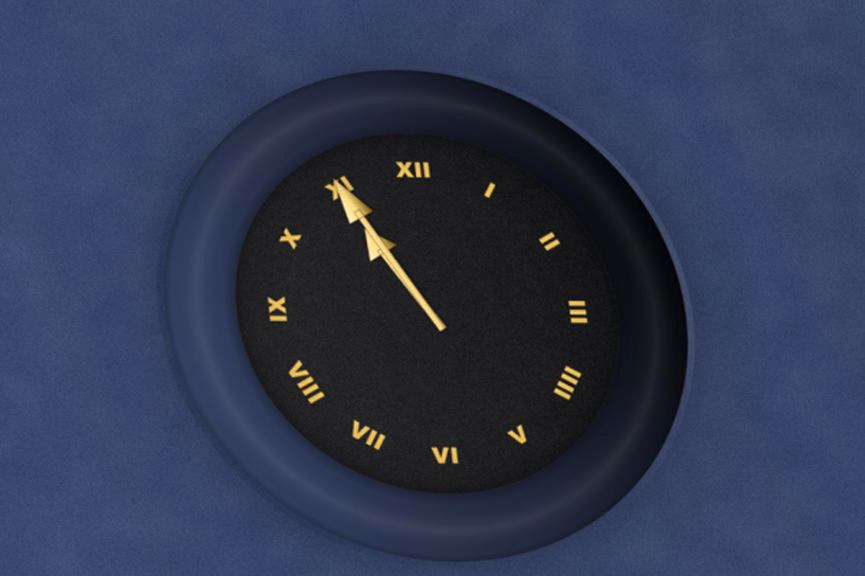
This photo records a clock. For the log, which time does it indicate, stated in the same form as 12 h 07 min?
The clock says 10 h 55 min
